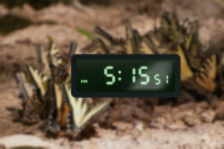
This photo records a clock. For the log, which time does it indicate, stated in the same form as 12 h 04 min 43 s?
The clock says 5 h 15 min 51 s
